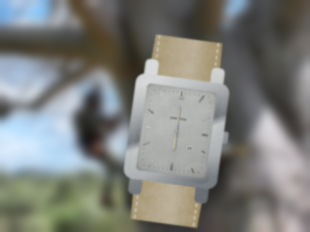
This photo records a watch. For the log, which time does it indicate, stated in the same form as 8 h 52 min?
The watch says 6 h 00 min
